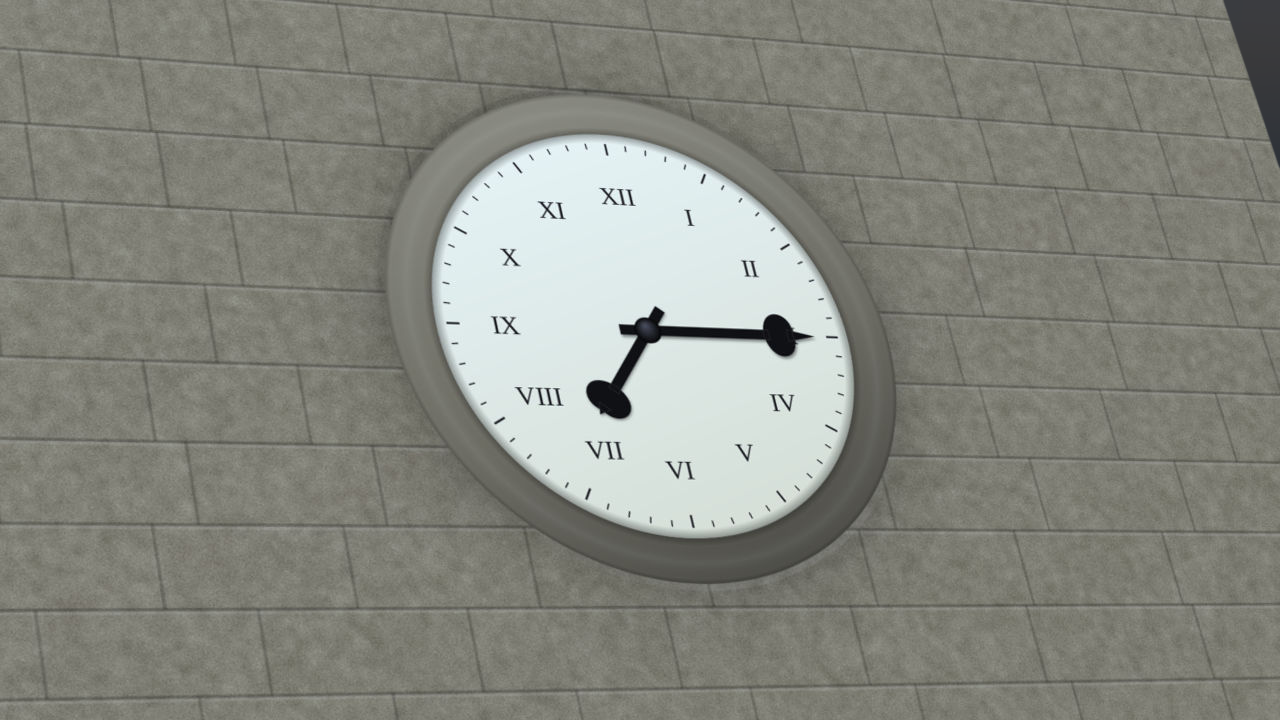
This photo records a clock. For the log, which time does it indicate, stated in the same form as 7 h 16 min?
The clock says 7 h 15 min
